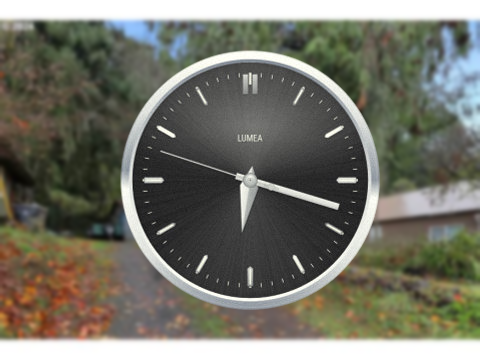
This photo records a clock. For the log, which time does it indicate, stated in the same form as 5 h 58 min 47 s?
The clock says 6 h 17 min 48 s
